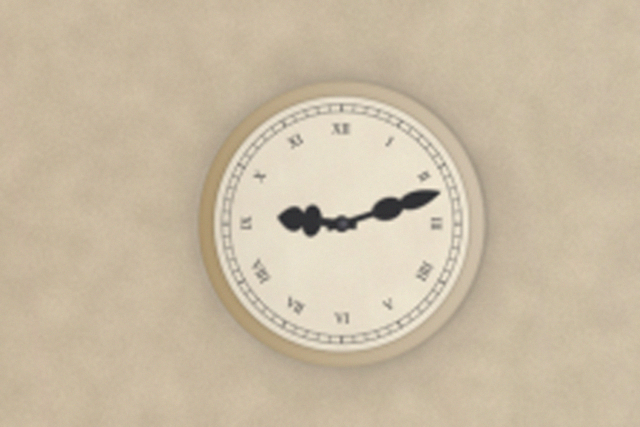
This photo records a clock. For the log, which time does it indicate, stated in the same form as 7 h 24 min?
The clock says 9 h 12 min
